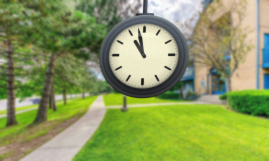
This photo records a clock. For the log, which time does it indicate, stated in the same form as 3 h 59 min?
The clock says 10 h 58 min
